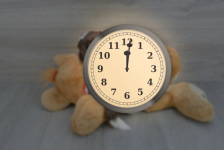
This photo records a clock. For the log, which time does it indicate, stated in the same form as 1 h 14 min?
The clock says 12 h 01 min
